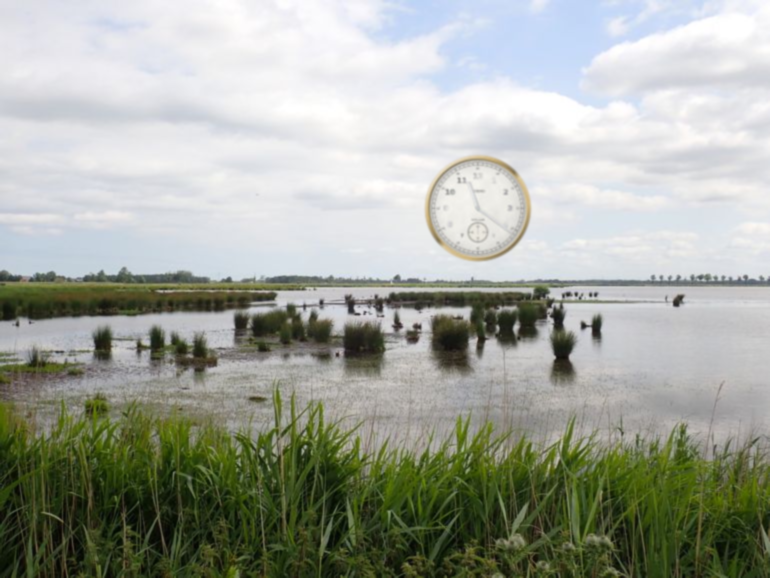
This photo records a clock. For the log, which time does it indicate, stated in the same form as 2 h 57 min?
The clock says 11 h 21 min
